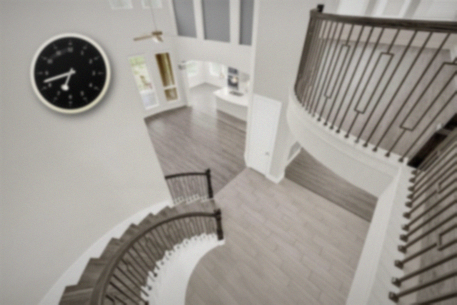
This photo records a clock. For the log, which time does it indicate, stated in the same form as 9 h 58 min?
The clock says 6 h 42 min
